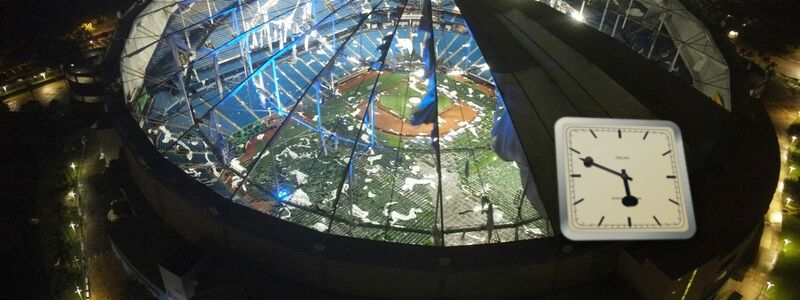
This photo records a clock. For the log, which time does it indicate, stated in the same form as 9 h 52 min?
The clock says 5 h 49 min
